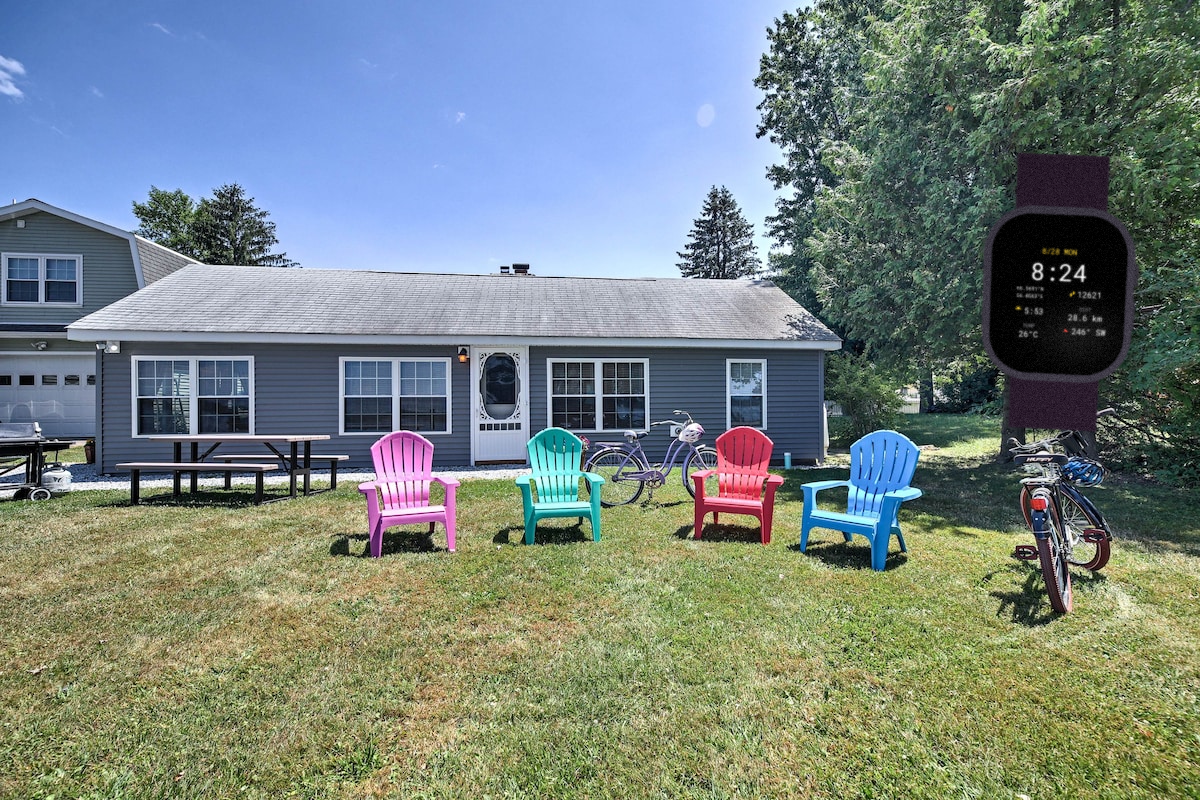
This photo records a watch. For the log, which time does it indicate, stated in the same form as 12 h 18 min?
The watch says 8 h 24 min
